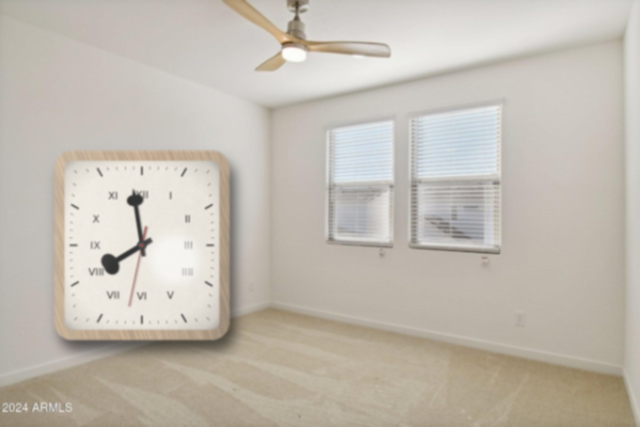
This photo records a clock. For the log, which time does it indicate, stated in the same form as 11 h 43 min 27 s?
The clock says 7 h 58 min 32 s
